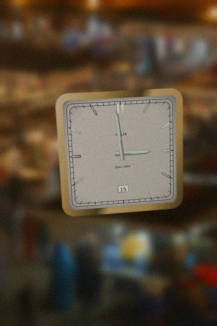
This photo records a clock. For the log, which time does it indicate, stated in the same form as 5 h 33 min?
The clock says 2 h 59 min
